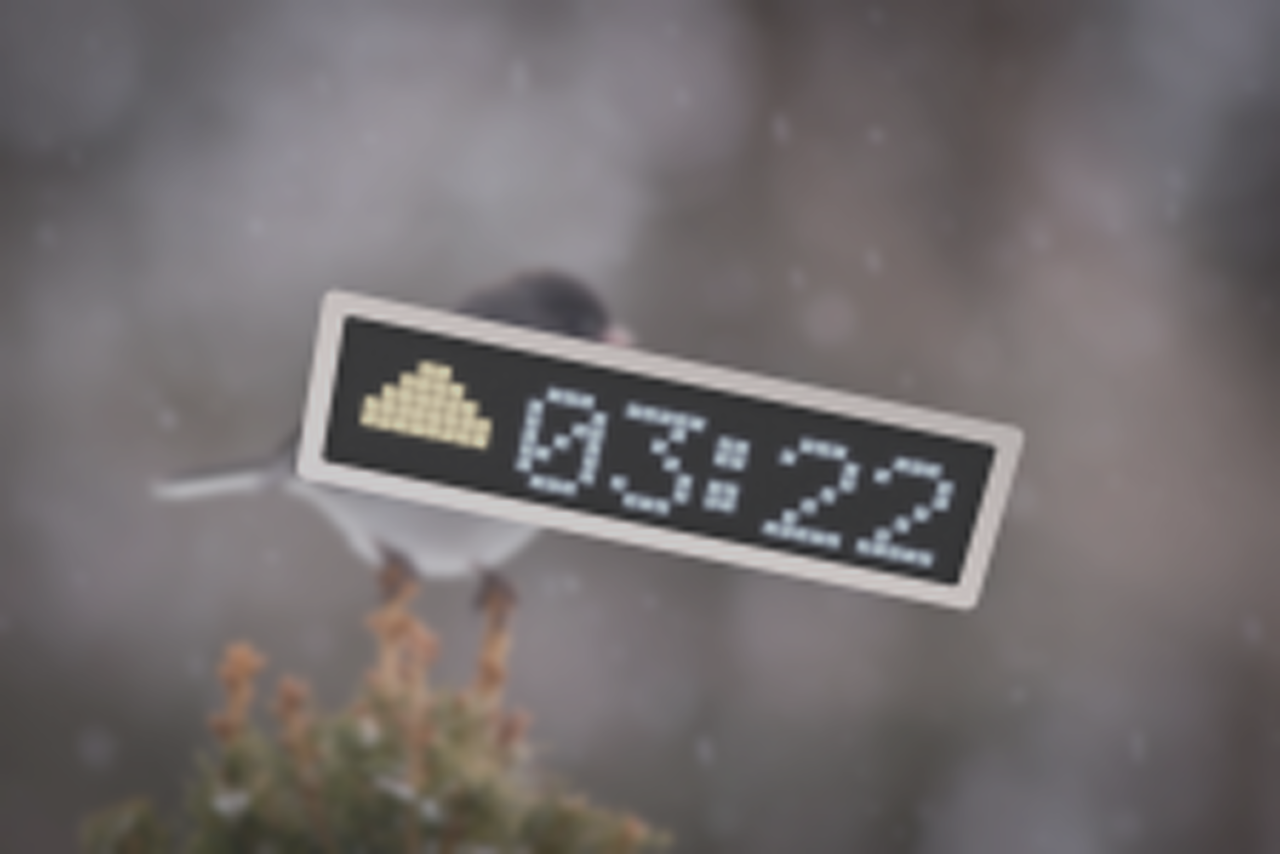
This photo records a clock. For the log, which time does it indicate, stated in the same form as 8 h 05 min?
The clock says 3 h 22 min
